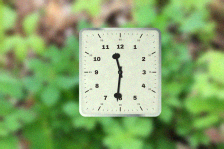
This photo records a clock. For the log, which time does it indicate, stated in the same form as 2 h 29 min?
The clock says 11 h 31 min
